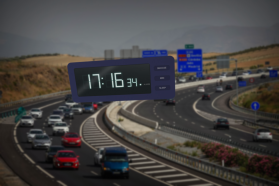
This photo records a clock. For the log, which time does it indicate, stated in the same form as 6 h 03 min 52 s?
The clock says 17 h 16 min 34 s
